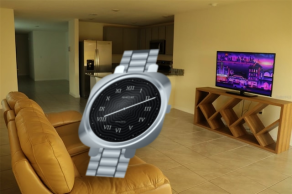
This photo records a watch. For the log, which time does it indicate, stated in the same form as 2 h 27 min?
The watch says 8 h 11 min
